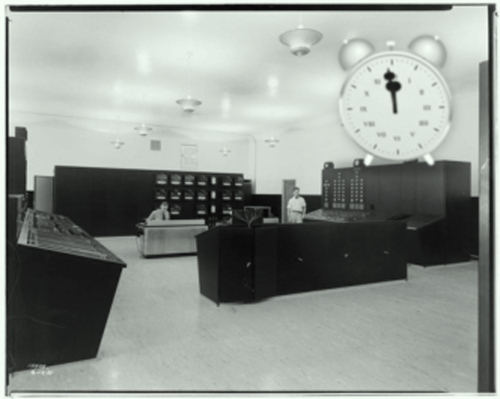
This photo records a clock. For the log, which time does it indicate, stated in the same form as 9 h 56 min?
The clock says 11 h 59 min
